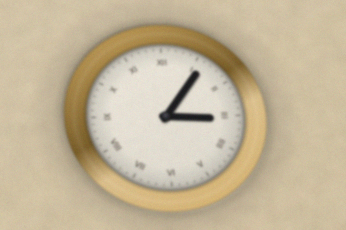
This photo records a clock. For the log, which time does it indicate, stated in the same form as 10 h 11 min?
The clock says 3 h 06 min
